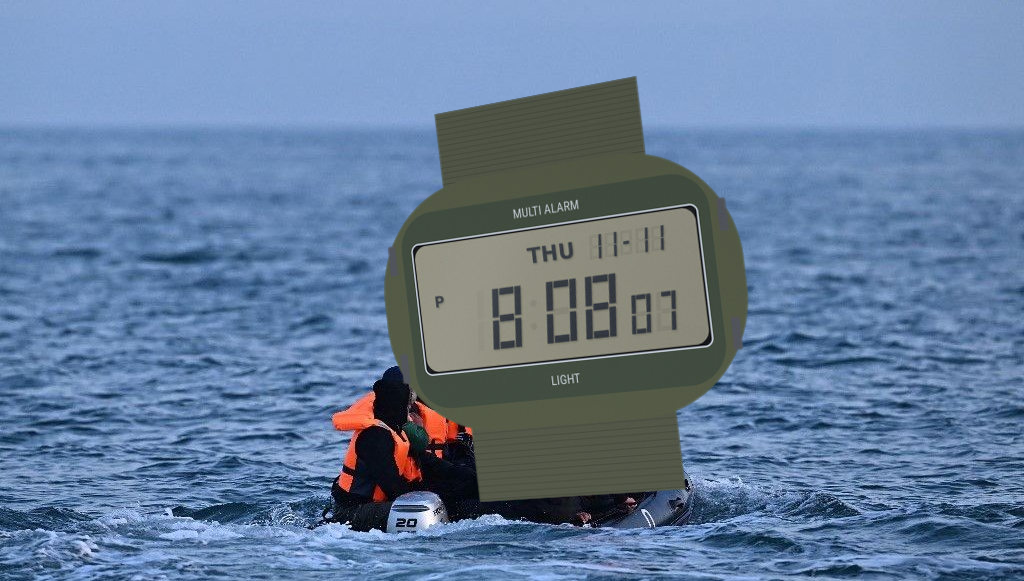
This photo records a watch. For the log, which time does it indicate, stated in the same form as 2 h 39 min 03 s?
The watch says 8 h 08 min 07 s
